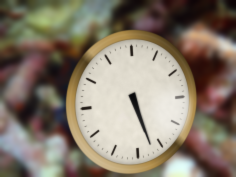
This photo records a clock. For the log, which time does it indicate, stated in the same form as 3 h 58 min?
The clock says 5 h 27 min
